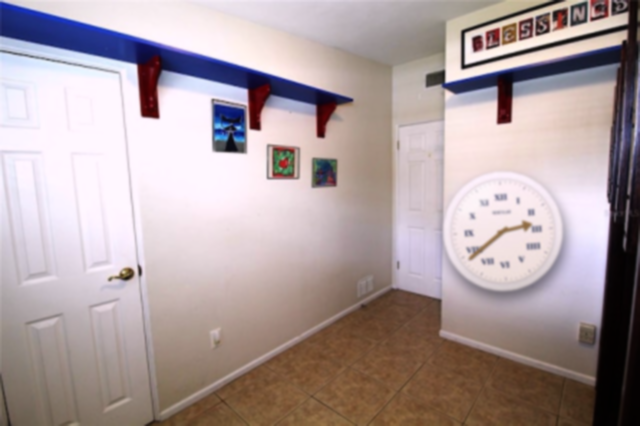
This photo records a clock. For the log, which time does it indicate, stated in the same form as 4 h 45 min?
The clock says 2 h 39 min
